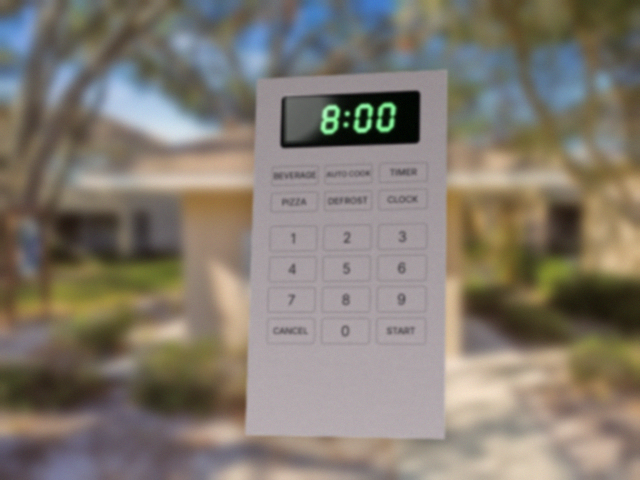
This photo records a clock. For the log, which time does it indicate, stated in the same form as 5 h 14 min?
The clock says 8 h 00 min
